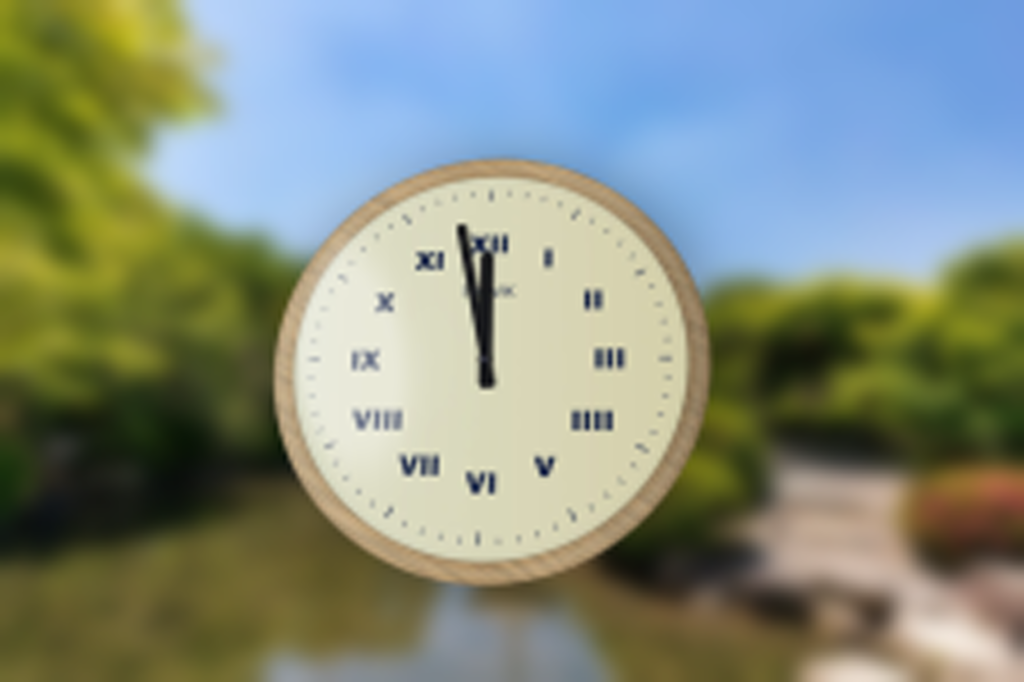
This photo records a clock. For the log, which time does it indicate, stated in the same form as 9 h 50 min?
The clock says 11 h 58 min
